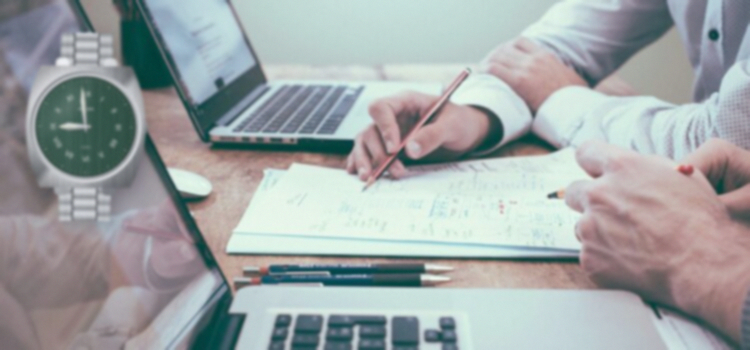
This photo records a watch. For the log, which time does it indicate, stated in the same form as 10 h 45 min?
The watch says 8 h 59 min
